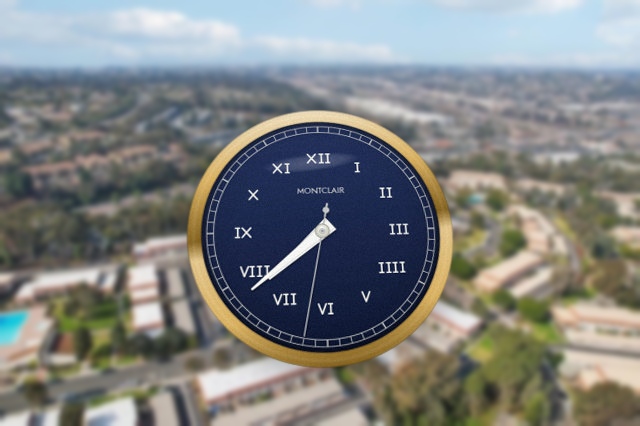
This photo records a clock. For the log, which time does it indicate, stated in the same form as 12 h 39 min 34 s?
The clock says 7 h 38 min 32 s
